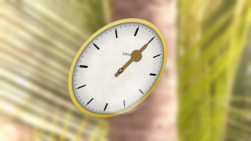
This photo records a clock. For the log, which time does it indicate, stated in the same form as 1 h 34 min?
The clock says 1 h 05 min
